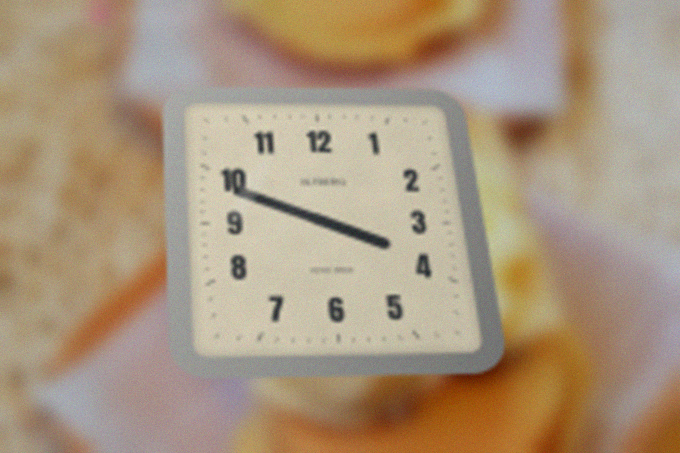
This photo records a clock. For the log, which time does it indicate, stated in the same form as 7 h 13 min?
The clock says 3 h 49 min
